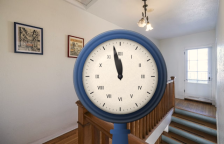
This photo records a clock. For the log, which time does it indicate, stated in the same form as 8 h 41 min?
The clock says 11 h 58 min
